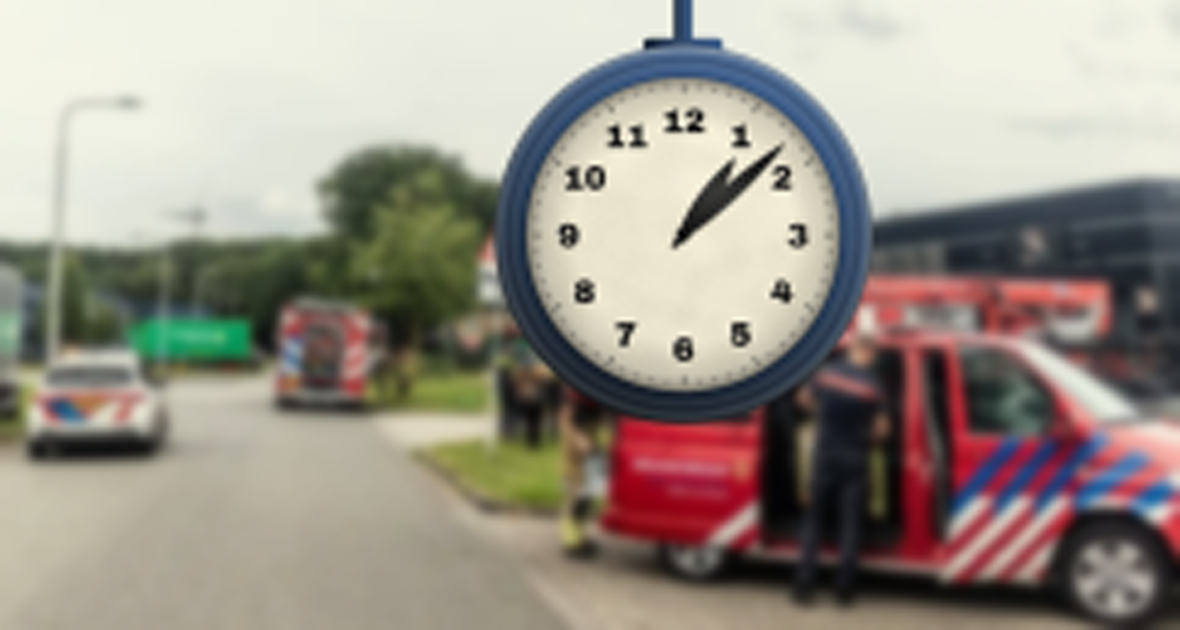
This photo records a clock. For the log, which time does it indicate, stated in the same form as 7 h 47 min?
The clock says 1 h 08 min
